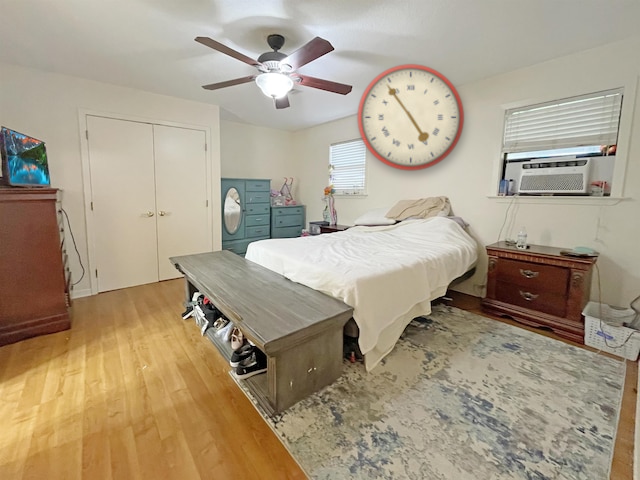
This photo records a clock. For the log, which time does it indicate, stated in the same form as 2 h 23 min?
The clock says 4 h 54 min
